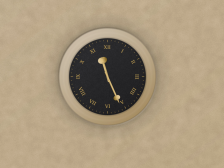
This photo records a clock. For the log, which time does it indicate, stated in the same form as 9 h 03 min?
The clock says 11 h 26 min
